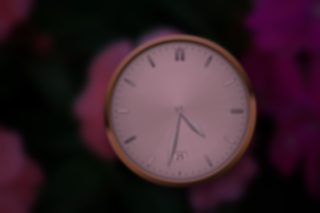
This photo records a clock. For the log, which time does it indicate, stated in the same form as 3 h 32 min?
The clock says 4 h 32 min
